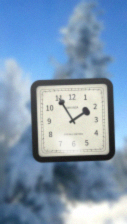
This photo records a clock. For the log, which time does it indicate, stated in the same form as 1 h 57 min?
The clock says 1 h 55 min
